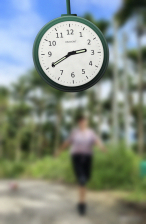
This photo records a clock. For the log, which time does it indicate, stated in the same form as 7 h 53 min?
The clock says 2 h 40 min
